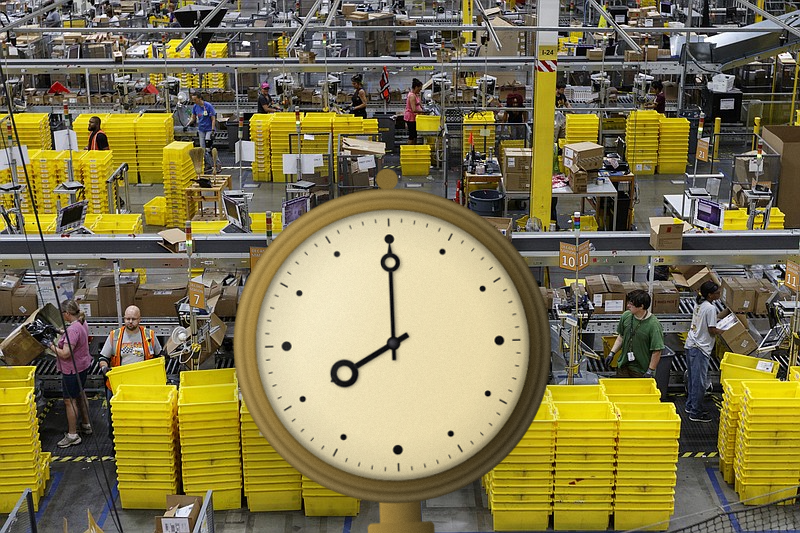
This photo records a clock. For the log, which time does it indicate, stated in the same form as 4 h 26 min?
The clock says 8 h 00 min
